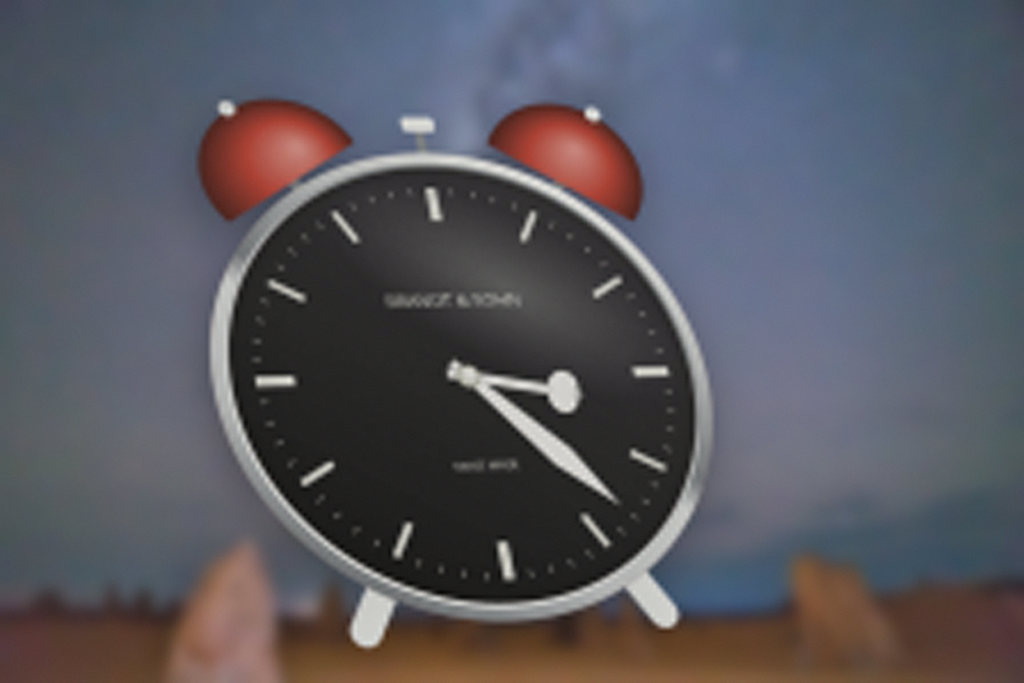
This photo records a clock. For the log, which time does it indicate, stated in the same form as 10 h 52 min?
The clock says 3 h 23 min
